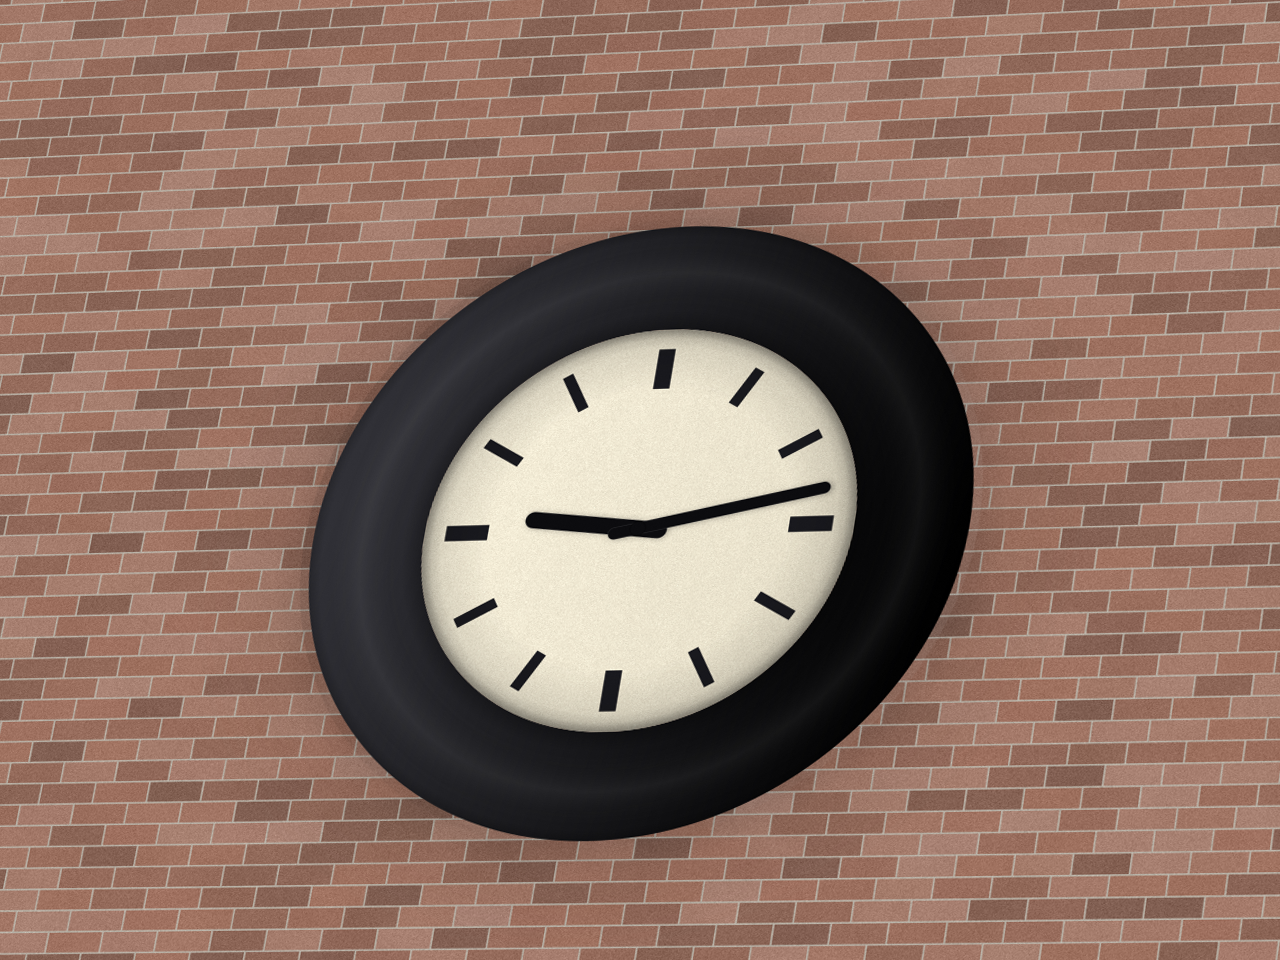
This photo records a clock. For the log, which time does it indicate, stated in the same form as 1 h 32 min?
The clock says 9 h 13 min
